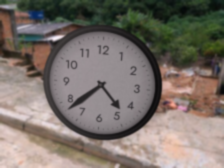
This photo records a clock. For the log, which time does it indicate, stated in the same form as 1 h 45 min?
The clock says 4 h 38 min
